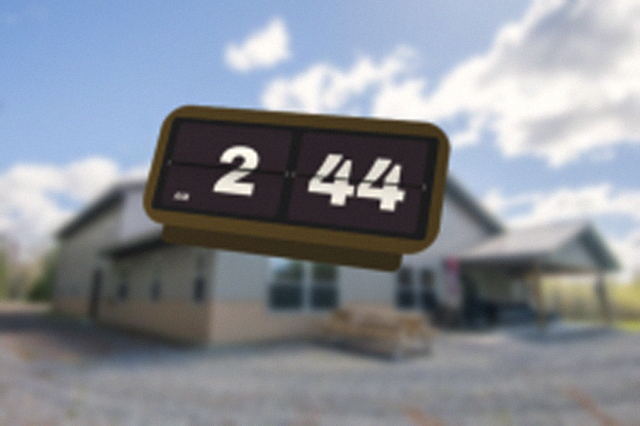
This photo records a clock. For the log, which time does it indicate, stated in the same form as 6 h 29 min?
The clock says 2 h 44 min
